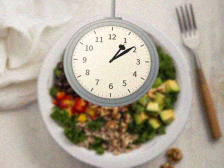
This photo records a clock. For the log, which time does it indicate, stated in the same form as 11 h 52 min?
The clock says 1 h 09 min
